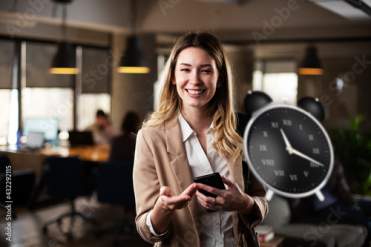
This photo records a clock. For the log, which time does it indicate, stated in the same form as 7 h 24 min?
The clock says 11 h 19 min
